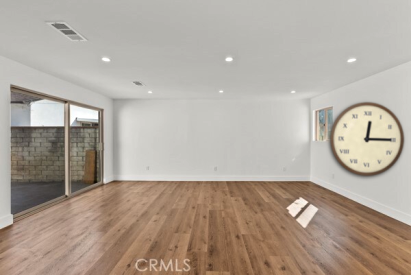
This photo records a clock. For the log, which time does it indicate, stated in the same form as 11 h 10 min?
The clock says 12 h 15 min
